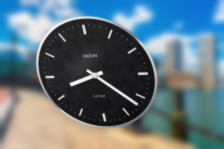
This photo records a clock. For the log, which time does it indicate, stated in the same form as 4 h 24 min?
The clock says 8 h 22 min
